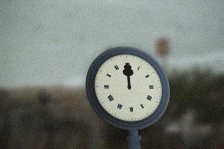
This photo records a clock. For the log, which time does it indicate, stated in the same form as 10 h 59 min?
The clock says 12 h 00 min
